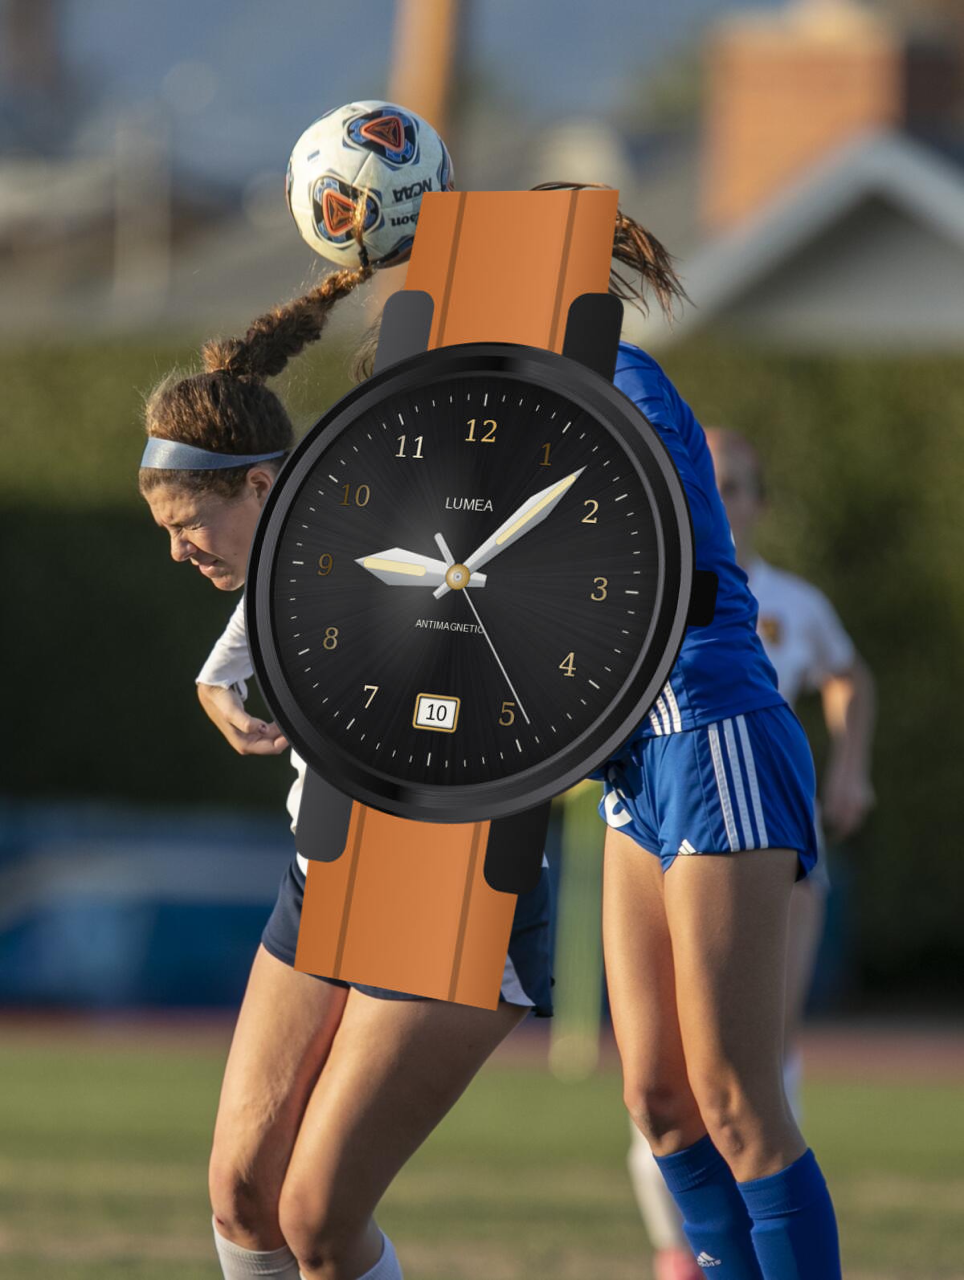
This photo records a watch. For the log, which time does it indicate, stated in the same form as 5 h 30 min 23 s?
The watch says 9 h 07 min 24 s
